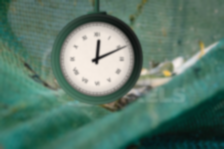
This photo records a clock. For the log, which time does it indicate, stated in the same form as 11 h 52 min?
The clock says 12 h 11 min
